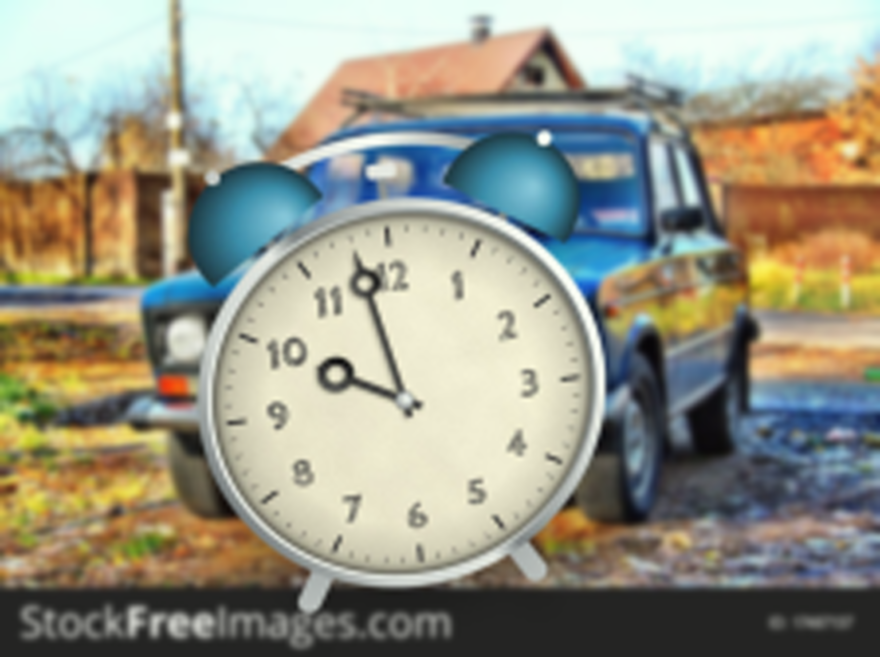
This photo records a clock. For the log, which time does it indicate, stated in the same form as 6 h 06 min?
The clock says 9 h 58 min
